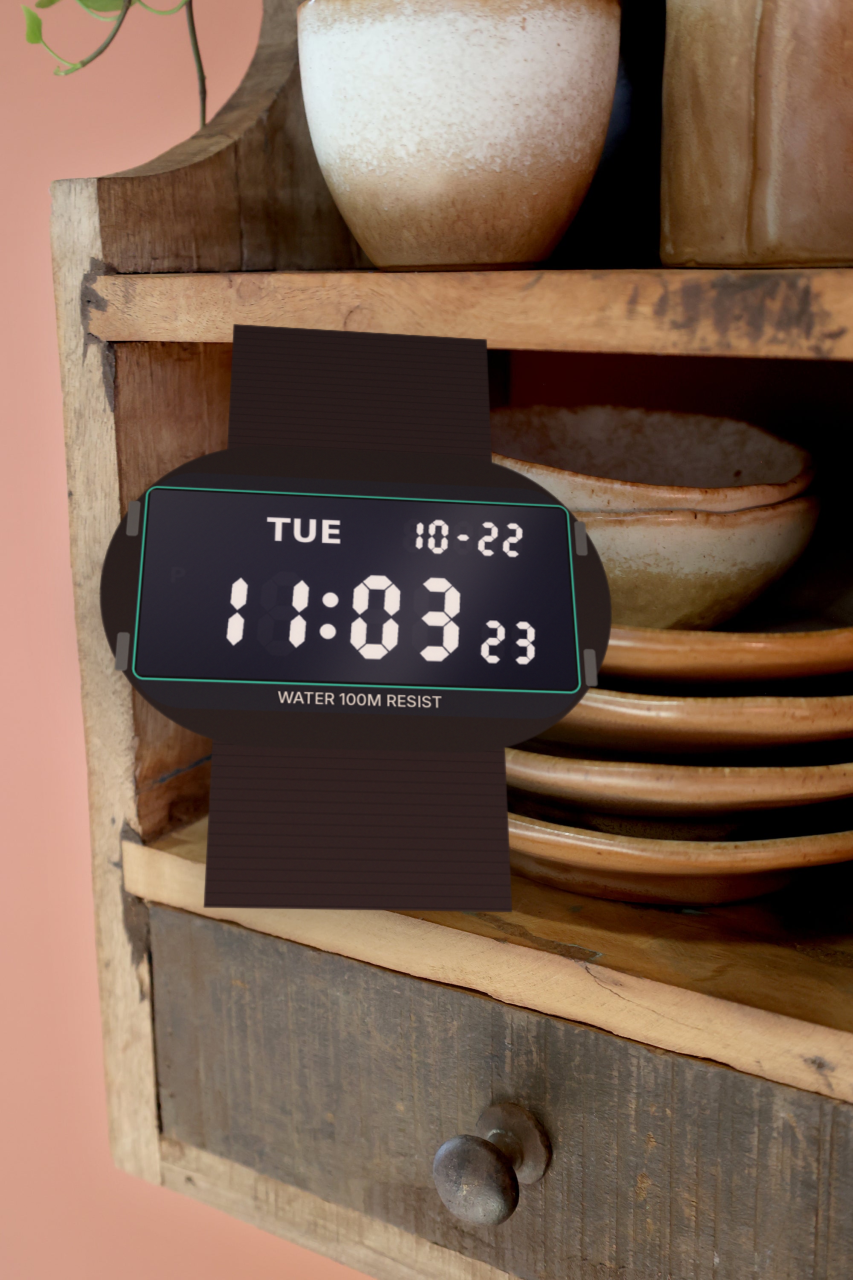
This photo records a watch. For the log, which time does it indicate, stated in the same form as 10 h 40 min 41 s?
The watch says 11 h 03 min 23 s
